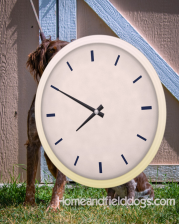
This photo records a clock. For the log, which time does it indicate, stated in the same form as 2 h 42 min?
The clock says 7 h 50 min
